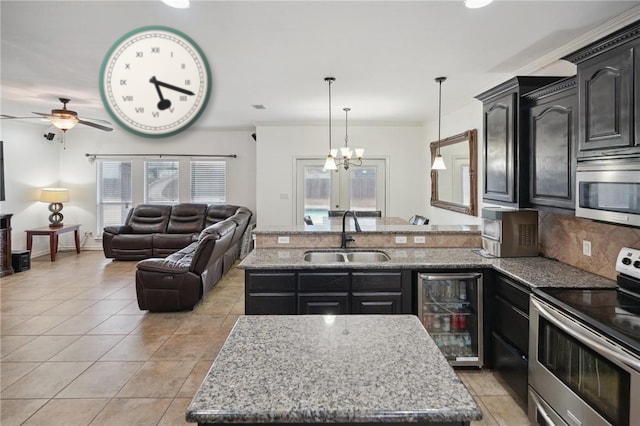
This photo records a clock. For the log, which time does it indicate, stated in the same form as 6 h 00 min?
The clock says 5 h 18 min
